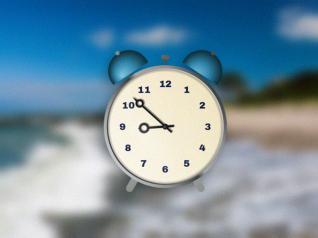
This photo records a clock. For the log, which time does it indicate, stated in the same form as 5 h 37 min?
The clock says 8 h 52 min
